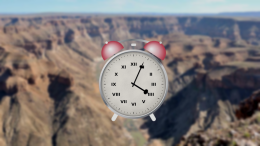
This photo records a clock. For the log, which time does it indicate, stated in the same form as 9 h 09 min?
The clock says 4 h 04 min
